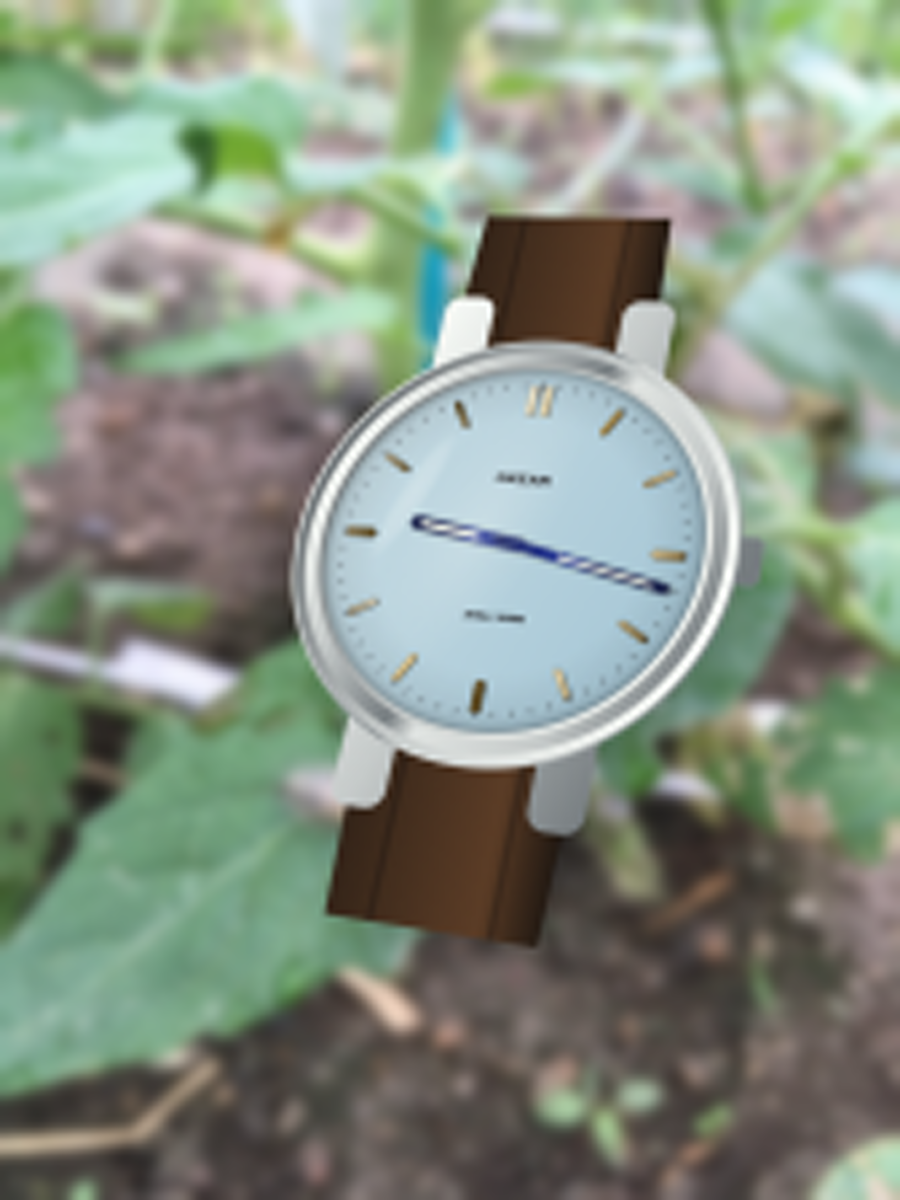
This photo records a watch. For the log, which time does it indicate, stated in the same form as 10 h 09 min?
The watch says 9 h 17 min
